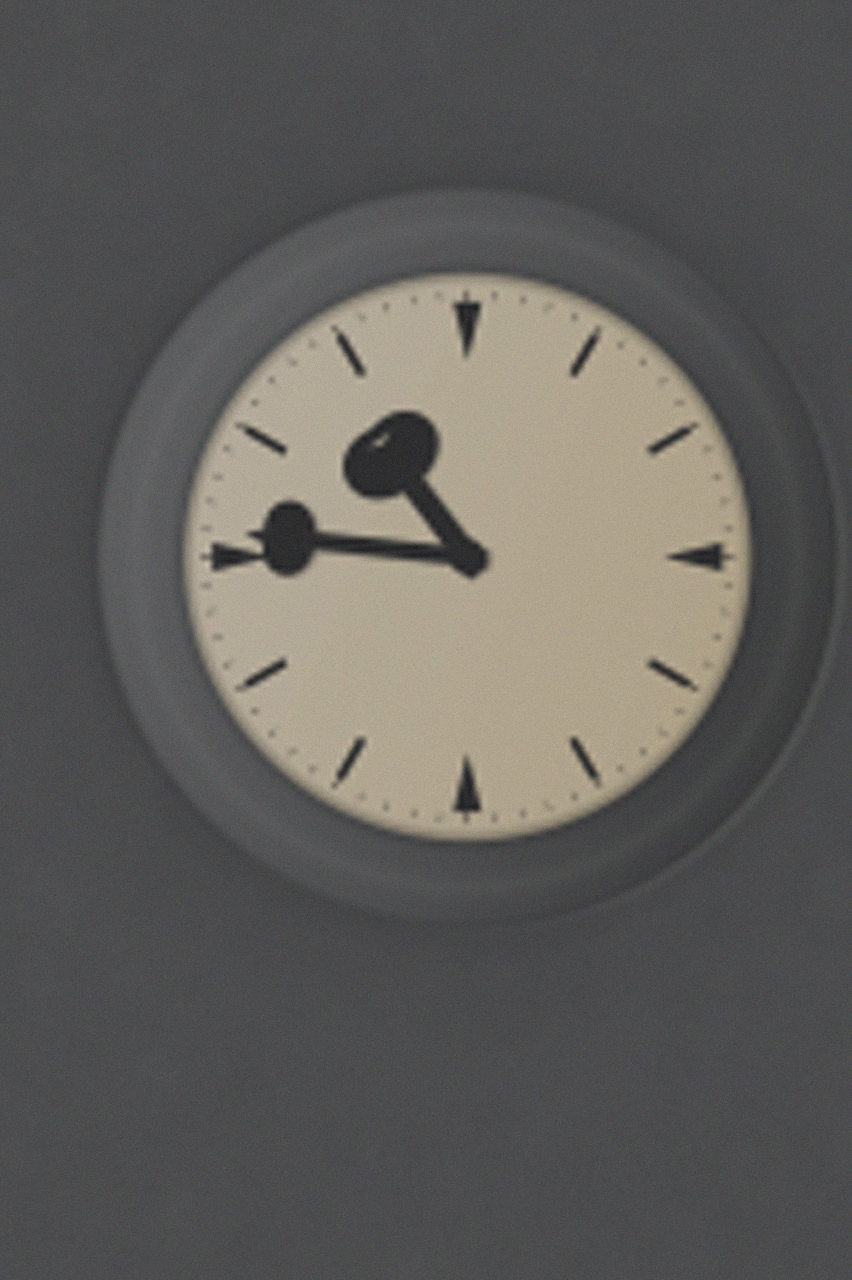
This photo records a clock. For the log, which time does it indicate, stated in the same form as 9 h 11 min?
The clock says 10 h 46 min
